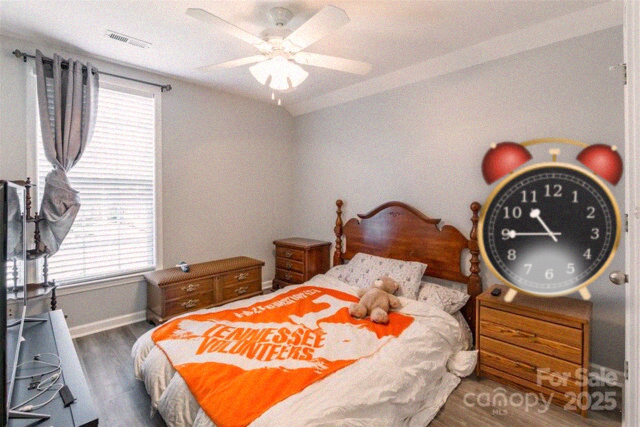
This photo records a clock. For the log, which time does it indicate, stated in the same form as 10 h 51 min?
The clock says 10 h 45 min
